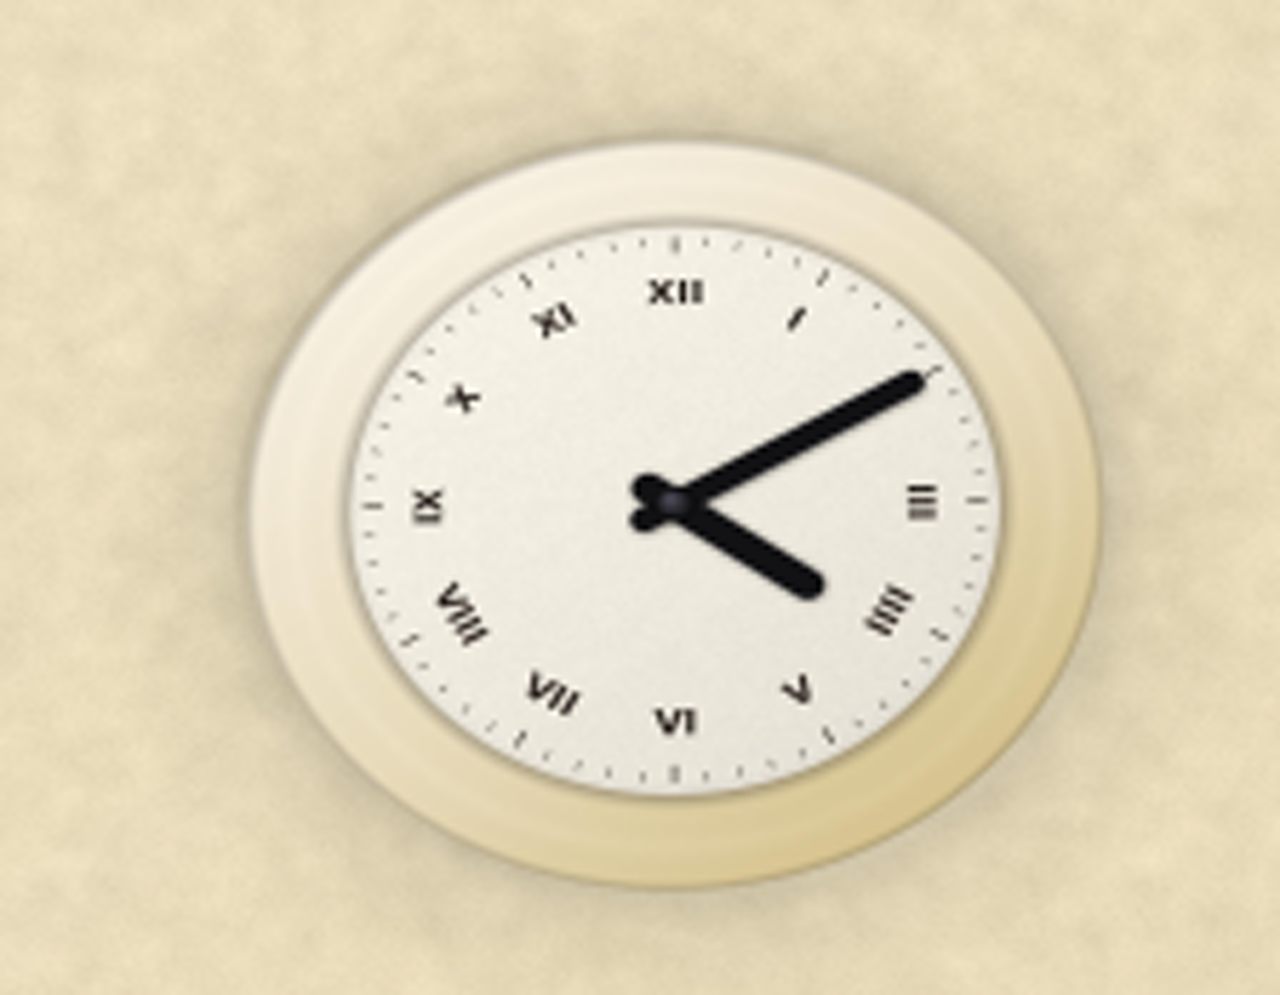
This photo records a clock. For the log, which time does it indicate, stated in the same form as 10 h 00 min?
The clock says 4 h 10 min
